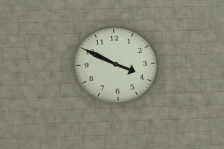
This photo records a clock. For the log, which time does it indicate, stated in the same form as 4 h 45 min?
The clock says 3 h 50 min
